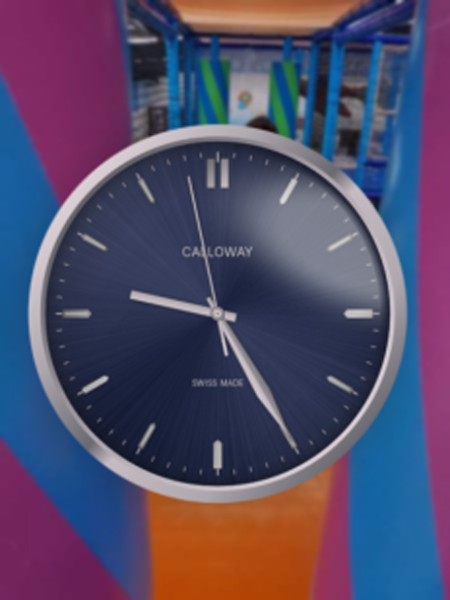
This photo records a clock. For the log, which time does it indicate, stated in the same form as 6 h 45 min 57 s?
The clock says 9 h 24 min 58 s
